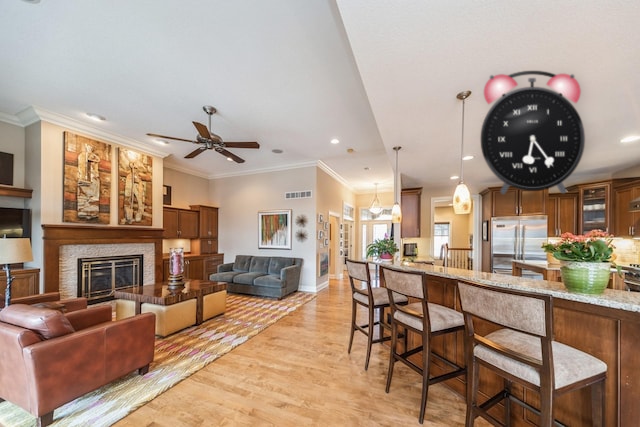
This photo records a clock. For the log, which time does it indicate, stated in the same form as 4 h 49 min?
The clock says 6 h 24 min
